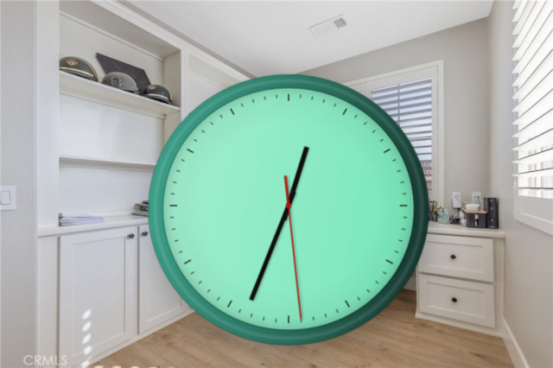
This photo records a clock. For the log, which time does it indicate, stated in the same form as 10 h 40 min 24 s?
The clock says 12 h 33 min 29 s
